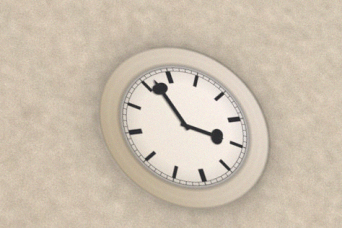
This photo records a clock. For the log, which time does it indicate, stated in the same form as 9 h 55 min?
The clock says 3 h 57 min
